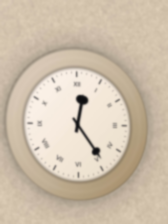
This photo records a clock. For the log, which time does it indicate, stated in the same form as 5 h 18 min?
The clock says 12 h 24 min
